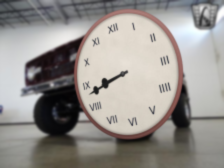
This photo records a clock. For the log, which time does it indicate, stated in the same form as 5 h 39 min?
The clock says 8 h 43 min
